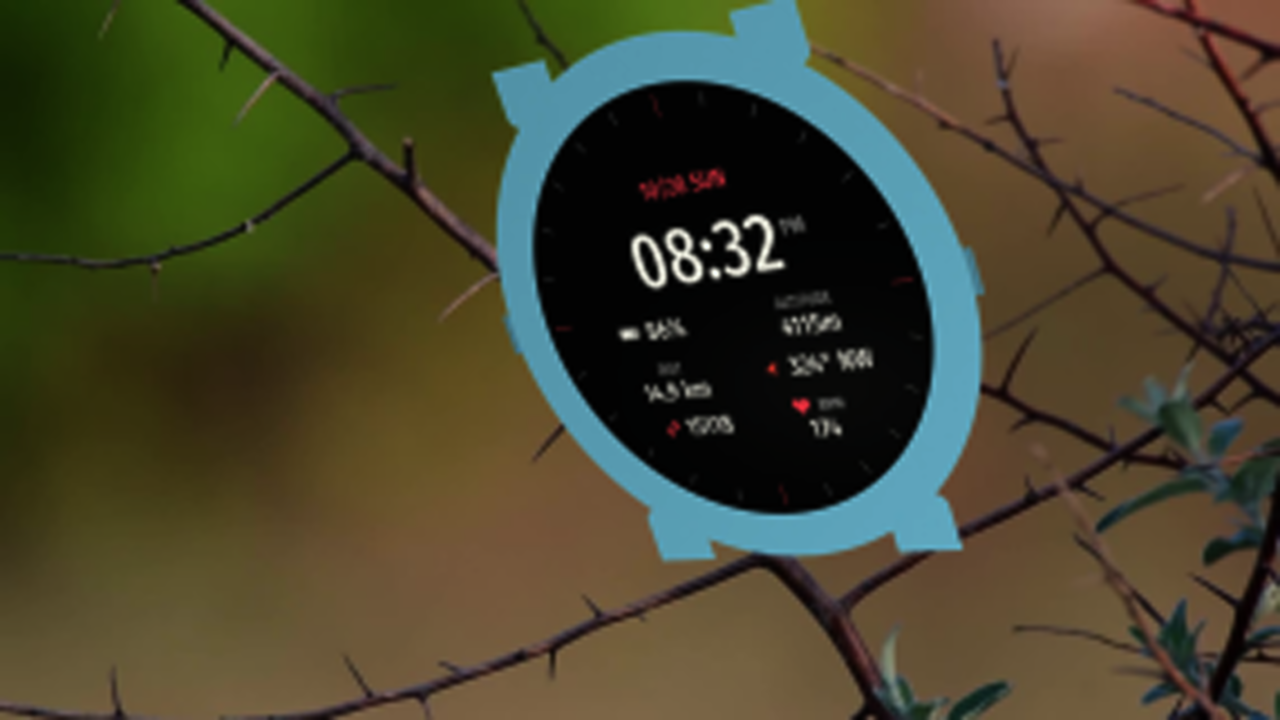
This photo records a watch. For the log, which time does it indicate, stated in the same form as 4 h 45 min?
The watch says 8 h 32 min
